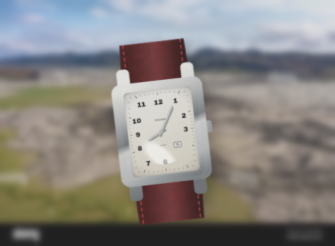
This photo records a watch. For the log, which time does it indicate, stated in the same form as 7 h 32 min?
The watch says 8 h 05 min
